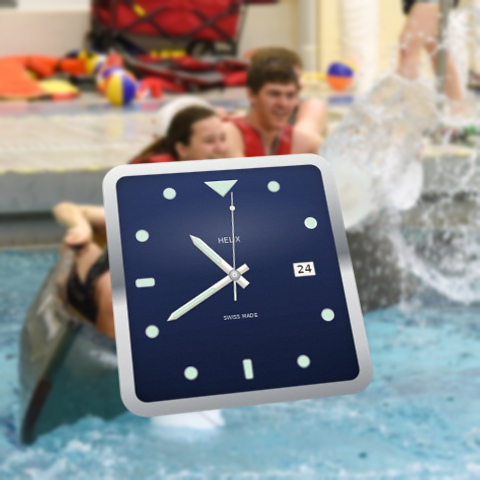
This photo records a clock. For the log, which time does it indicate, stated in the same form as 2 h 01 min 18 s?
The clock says 10 h 40 min 01 s
